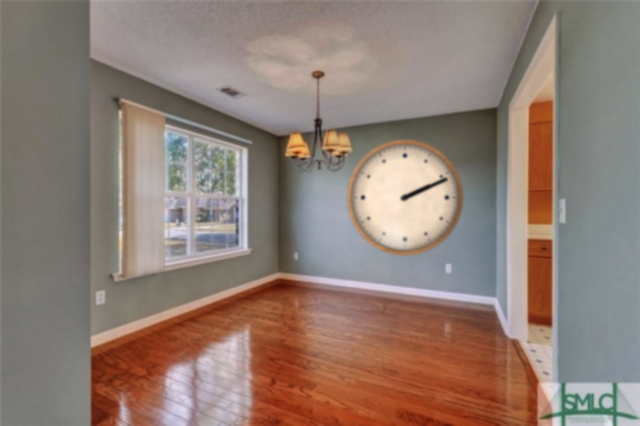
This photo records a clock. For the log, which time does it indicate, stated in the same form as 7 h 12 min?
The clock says 2 h 11 min
